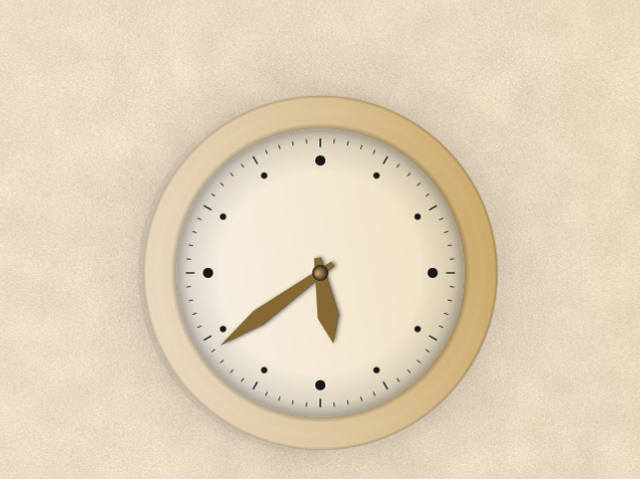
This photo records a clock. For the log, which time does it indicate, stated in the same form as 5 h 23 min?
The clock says 5 h 39 min
